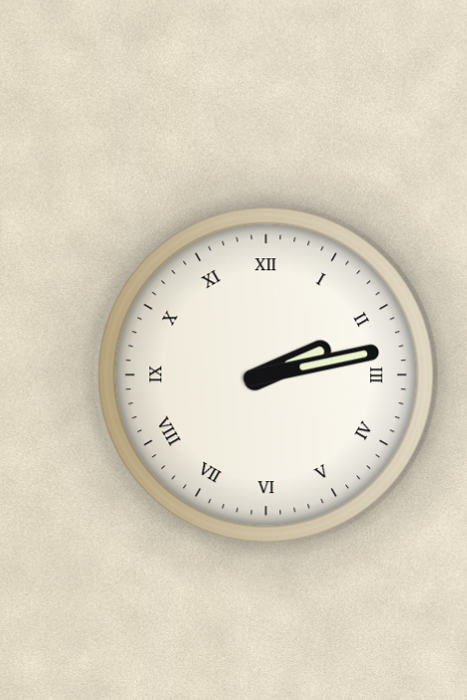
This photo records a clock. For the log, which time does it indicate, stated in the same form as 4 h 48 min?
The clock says 2 h 13 min
